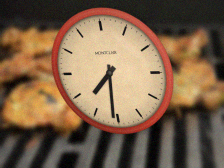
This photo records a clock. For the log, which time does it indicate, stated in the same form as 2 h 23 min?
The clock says 7 h 31 min
